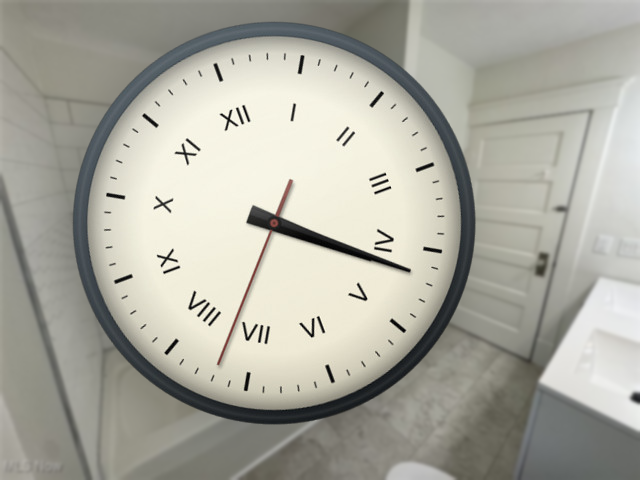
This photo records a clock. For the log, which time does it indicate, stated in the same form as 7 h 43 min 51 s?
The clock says 4 h 21 min 37 s
